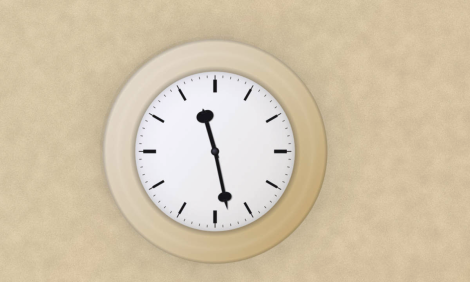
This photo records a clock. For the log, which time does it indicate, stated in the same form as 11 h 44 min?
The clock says 11 h 28 min
